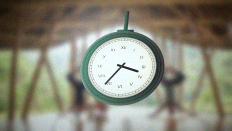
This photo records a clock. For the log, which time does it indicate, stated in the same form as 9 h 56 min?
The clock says 3 h 36 min
